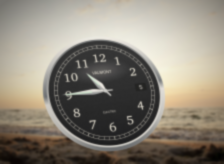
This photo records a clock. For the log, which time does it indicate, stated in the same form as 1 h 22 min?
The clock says 10 h 45 min
